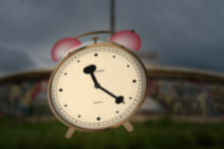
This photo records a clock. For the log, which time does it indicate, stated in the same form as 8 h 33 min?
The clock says 11 h 22 min
